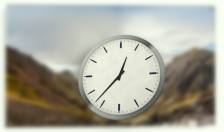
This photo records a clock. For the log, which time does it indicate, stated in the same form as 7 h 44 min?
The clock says 12 h 37 min
